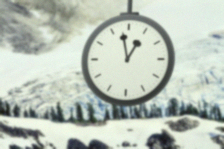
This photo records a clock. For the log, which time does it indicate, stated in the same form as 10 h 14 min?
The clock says 12 h 58 min
